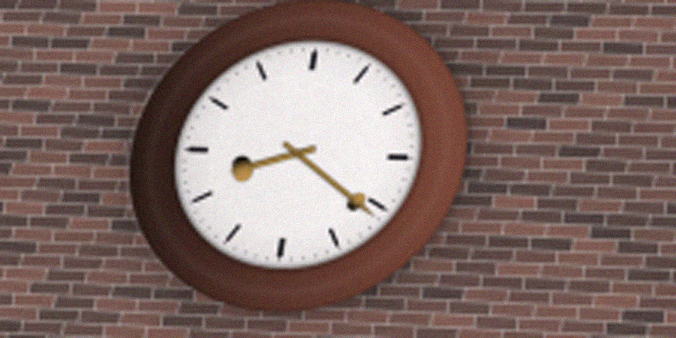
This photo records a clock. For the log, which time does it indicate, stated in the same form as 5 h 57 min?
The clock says 8 h 21 min
